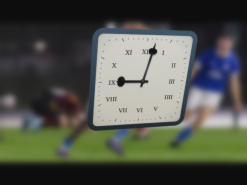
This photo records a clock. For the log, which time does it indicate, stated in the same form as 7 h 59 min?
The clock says 9 h 02 min
